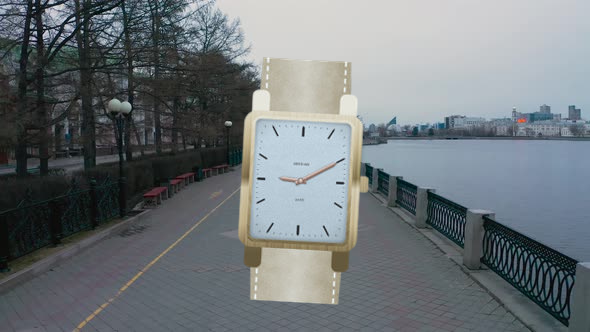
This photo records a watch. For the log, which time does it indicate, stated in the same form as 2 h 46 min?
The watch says 9 h 10 min
